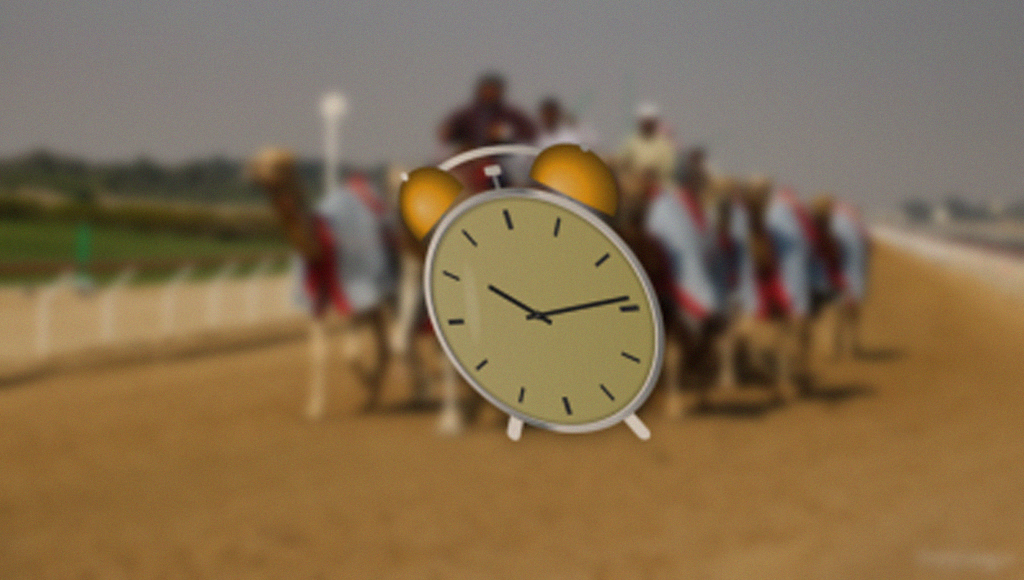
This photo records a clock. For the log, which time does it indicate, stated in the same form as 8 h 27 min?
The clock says 10 h 14 min
